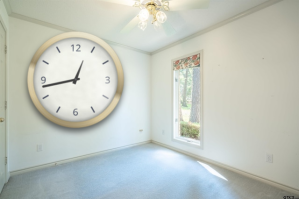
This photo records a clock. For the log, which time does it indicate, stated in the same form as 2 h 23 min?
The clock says 12 h 43 min
